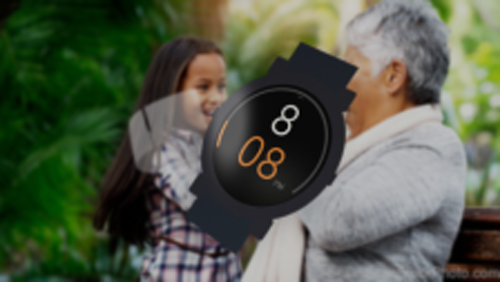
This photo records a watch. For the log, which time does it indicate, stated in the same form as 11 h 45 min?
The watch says 8 h 08 min
